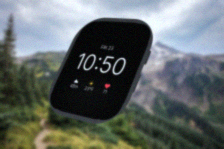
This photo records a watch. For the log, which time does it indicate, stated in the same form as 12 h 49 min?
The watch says 10 h 50 min
